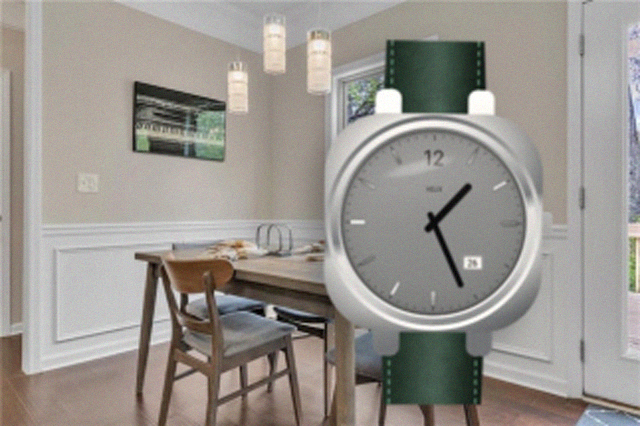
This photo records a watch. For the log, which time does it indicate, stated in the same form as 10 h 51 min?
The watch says 1 h 26 min
